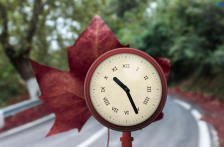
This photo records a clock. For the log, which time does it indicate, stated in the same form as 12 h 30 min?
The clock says 10 h 26 min
